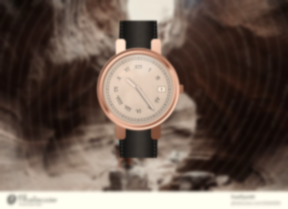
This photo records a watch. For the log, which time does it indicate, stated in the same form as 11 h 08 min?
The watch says 10 h 24 min
